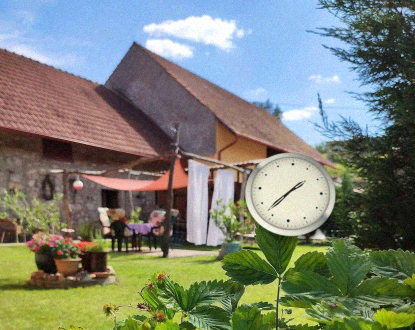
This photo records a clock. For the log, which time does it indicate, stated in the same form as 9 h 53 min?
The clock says 1 h 37 min
